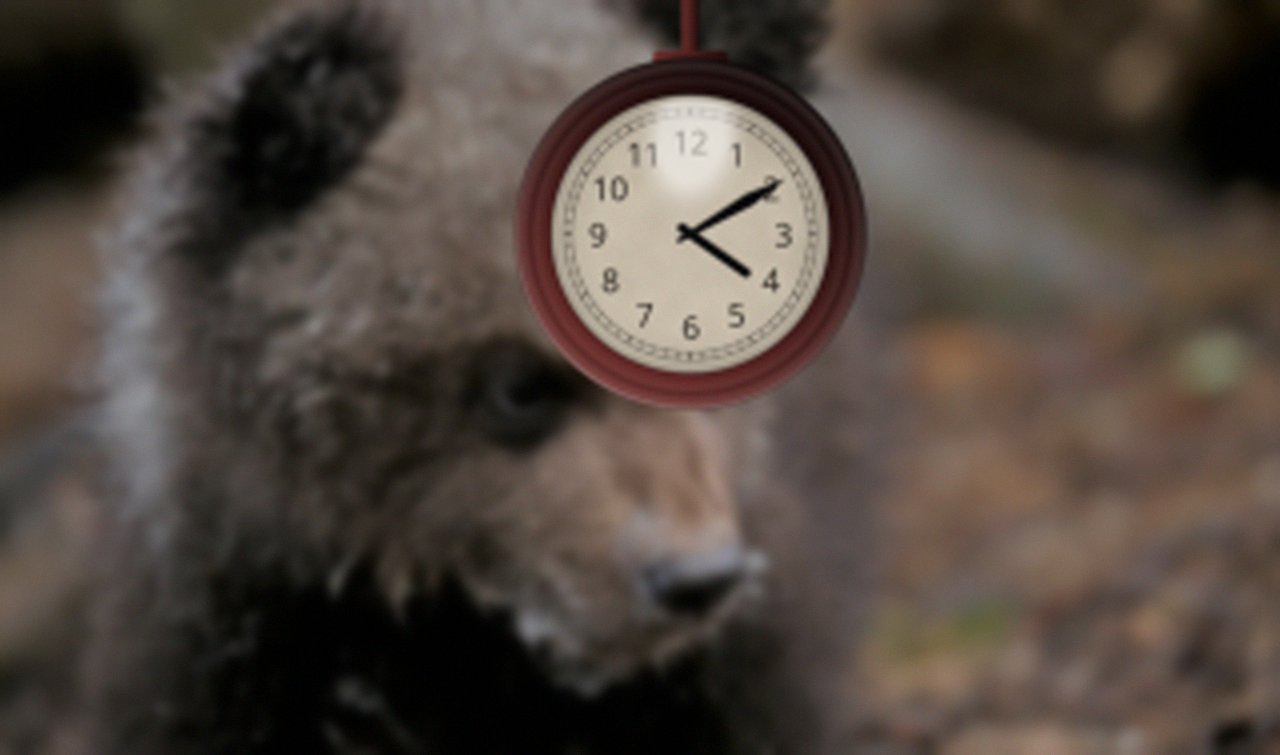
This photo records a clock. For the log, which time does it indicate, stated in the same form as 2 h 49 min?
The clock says 4 h 10 min
